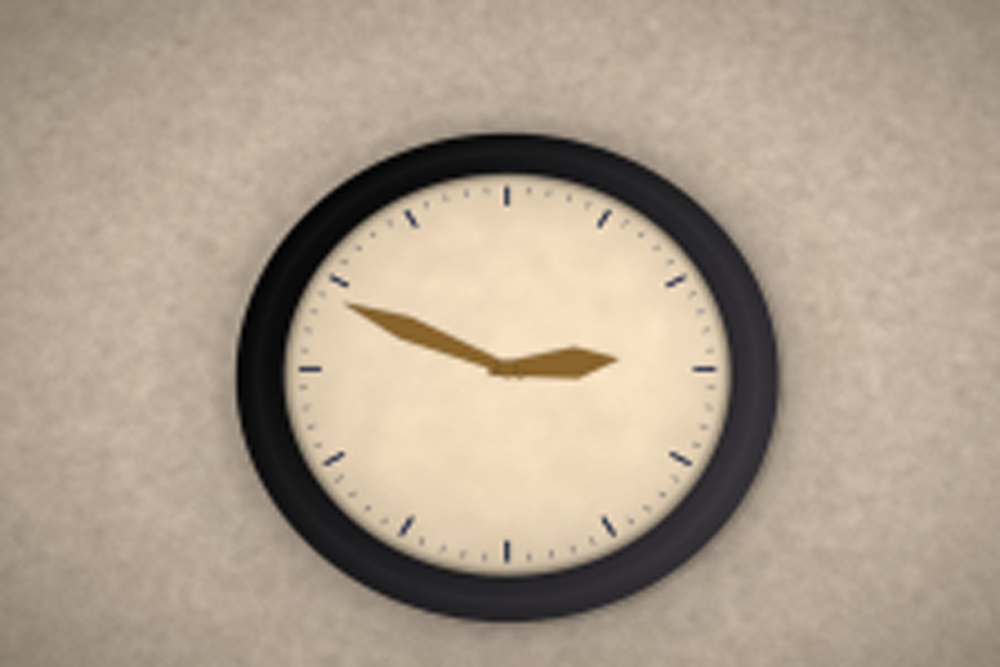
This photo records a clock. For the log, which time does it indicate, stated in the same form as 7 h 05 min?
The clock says 2 h 49 min
